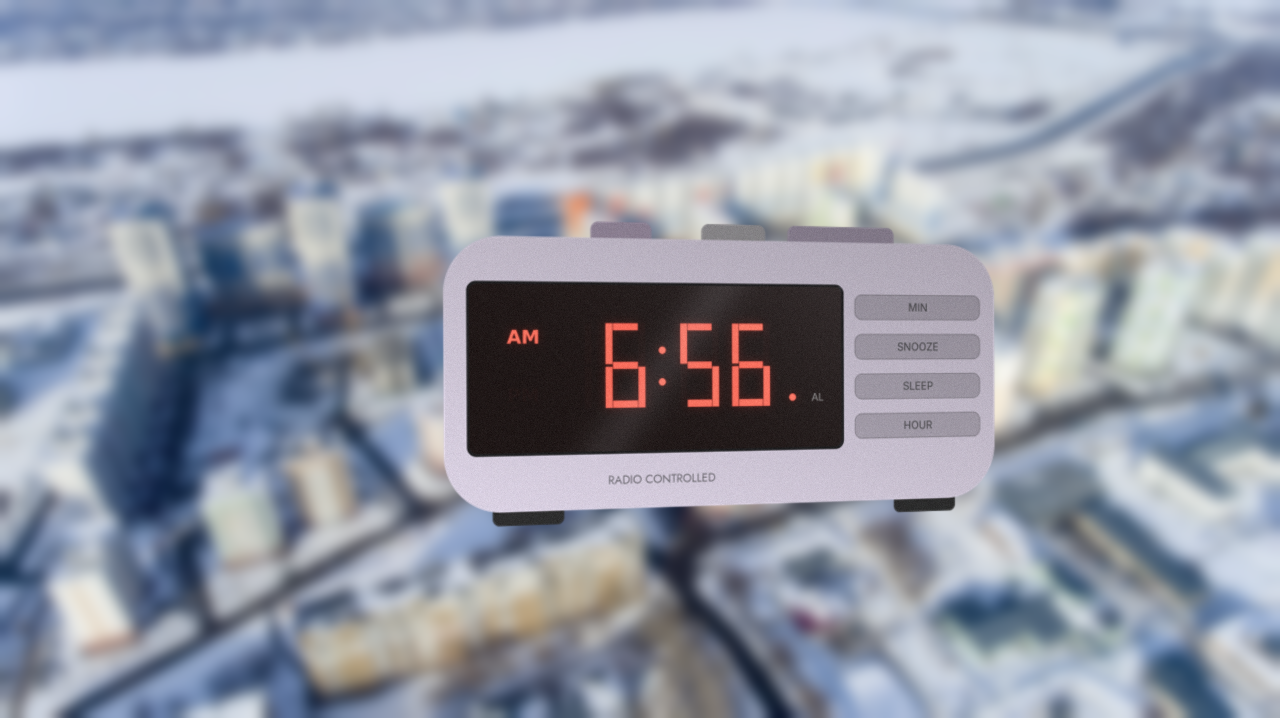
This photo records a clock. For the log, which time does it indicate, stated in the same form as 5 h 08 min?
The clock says 6 h 56 min
